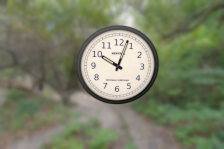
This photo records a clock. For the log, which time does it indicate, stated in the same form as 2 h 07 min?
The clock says 10 h 03 min
